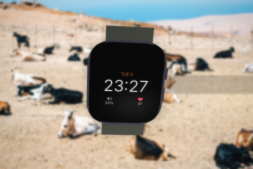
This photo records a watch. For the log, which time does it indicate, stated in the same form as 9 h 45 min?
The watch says 23 h 27 min
